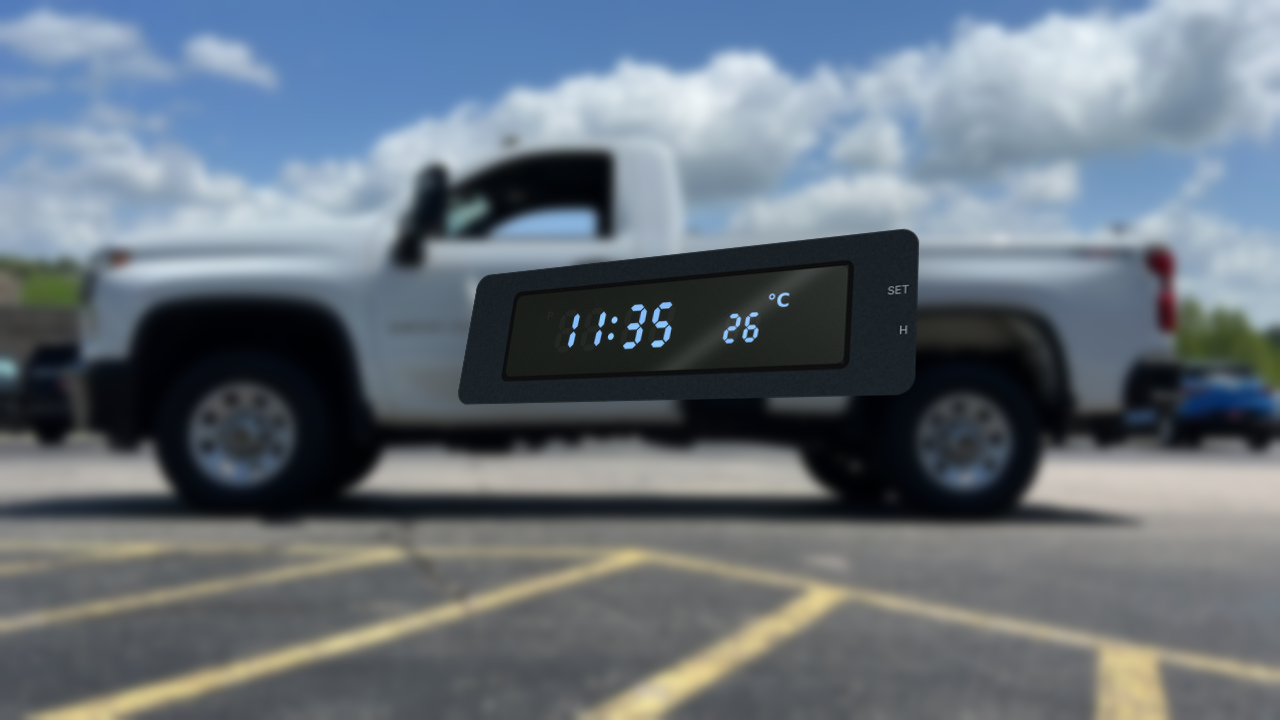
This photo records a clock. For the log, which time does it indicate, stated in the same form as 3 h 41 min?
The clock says 11 h 35 min
